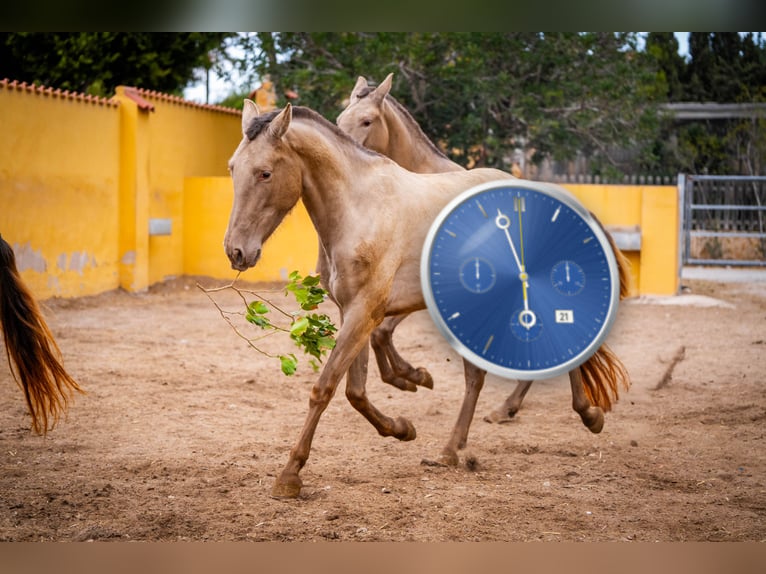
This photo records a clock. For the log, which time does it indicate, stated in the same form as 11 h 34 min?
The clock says 5 h 57 min
